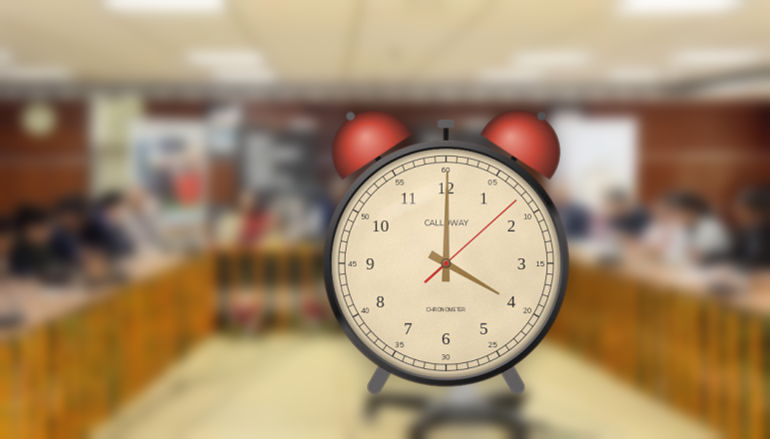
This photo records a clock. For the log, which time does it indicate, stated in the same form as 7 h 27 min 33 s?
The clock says 4 h 00 min 08 s
